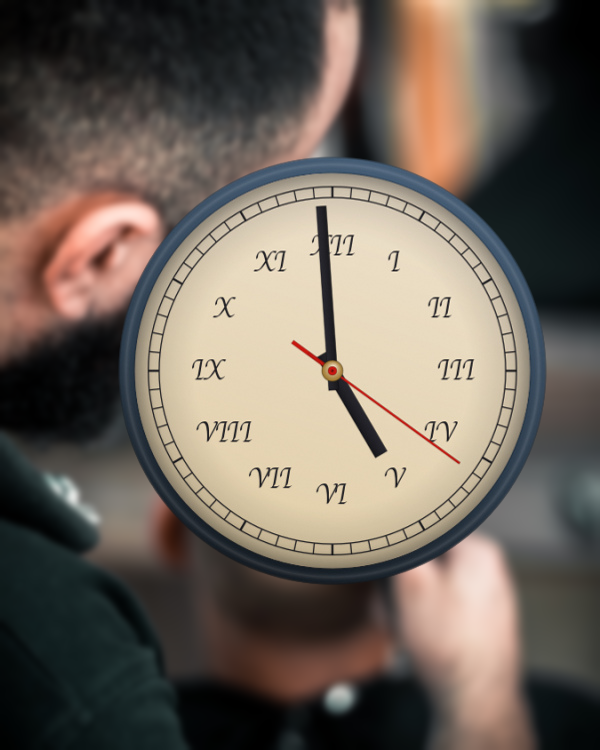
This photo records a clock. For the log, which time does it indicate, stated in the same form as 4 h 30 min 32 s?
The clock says 4 h 59 min 21 s
